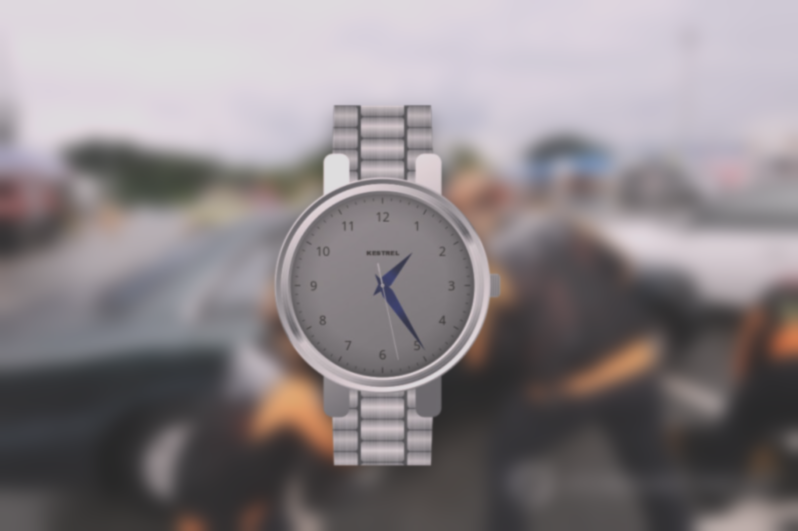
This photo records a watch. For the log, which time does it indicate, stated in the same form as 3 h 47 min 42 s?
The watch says 1 h 24 min 28 s
